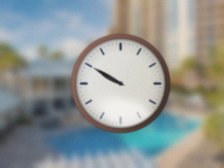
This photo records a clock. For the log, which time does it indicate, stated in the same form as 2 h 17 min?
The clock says 9 h 50 min
